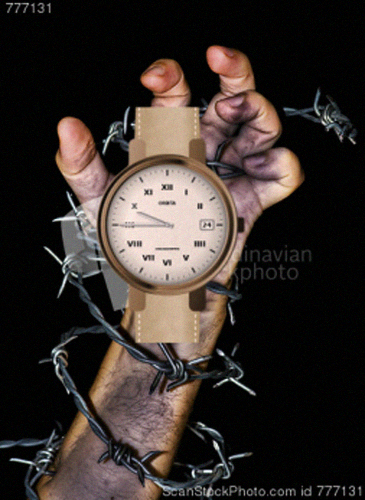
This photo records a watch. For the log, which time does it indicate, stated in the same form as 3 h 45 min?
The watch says 9 h 45 min
